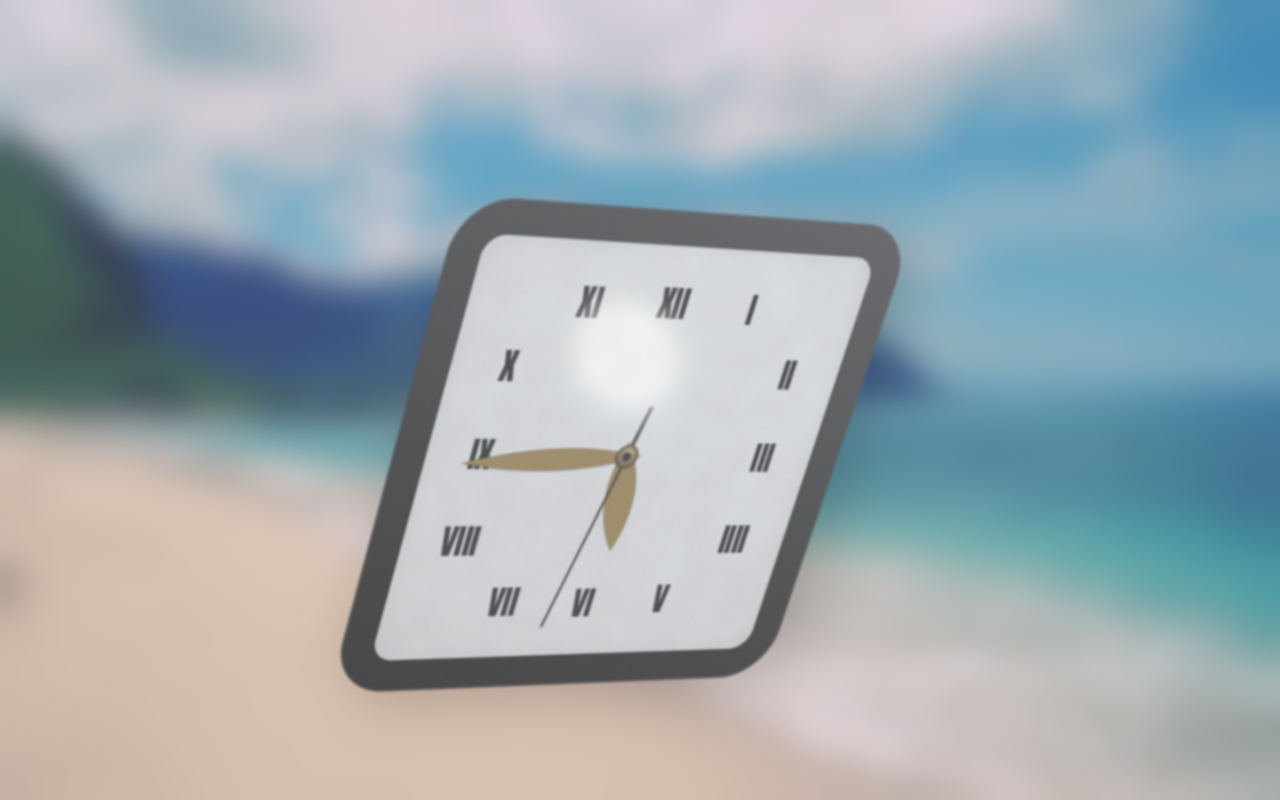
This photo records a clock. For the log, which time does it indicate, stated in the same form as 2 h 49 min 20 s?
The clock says 5 h 44 min 32 s
